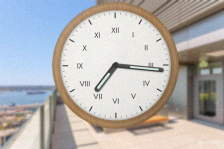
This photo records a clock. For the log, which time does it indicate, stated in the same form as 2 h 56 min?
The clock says 7 h 16 min
